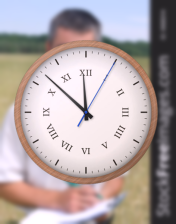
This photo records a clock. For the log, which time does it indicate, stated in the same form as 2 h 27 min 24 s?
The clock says 11 h 52 min 05 s
